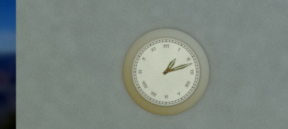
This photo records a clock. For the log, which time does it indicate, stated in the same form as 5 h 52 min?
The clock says 1 h 12 min
